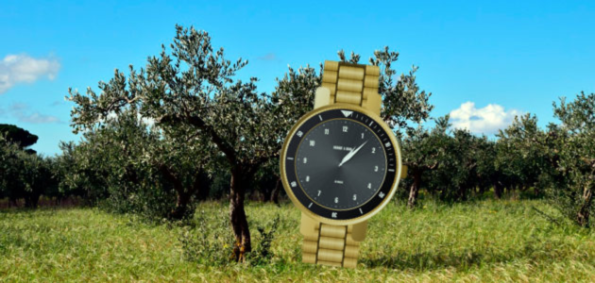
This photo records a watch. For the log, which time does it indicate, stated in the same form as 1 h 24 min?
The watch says 1 h 07 min
